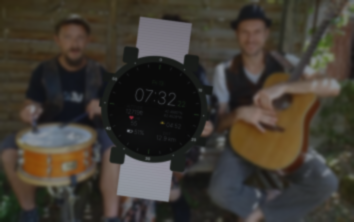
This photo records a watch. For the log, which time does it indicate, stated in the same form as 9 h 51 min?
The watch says 7 h 32 min
